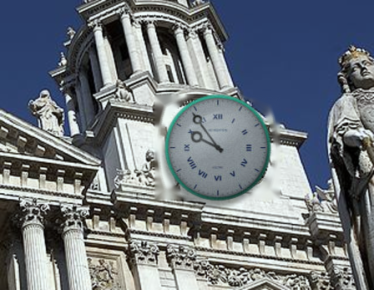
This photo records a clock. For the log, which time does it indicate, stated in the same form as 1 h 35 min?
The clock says 9 h 54 min
